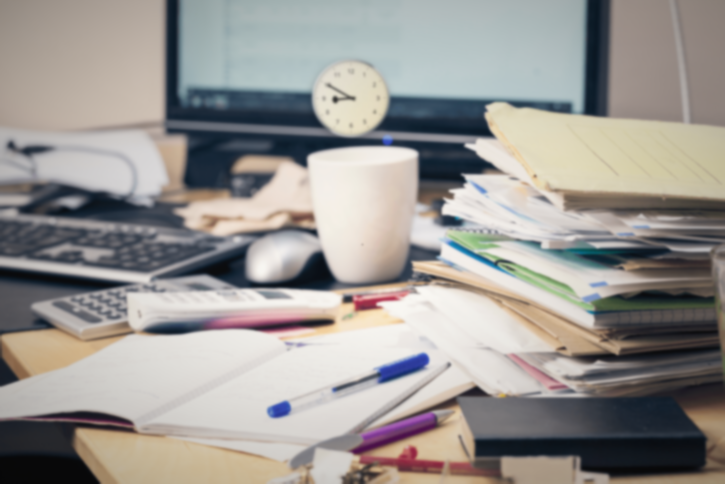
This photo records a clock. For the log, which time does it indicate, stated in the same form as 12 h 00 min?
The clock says 8 h 50 min
